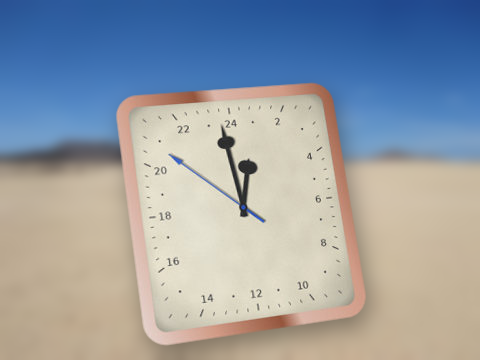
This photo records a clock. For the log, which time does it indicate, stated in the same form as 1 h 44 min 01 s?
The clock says 0 h 58 min 52 s
